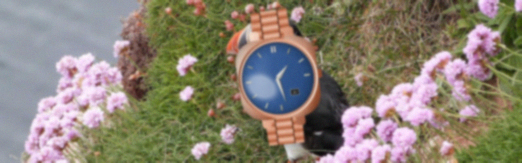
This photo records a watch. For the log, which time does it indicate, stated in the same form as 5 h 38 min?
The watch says 1 h 28 min
